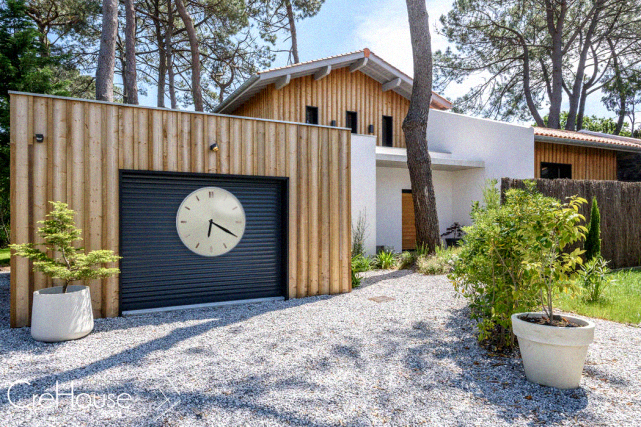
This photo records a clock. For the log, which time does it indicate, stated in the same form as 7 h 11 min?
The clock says 6 h 20 min
